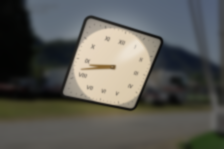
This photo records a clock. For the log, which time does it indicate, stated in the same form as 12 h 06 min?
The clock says 8 h 42 min
